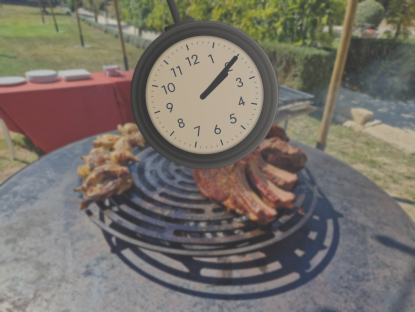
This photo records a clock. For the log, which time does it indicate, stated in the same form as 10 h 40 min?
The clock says 2 h 10 min
